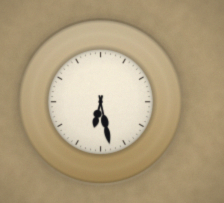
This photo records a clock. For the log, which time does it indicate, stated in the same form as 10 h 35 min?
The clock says 6 h 28 min
